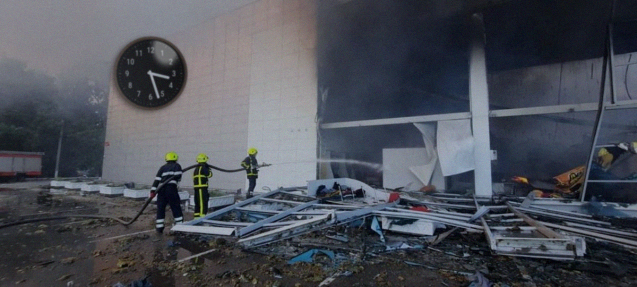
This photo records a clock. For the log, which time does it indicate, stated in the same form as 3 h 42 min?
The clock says 3 h 27 min
